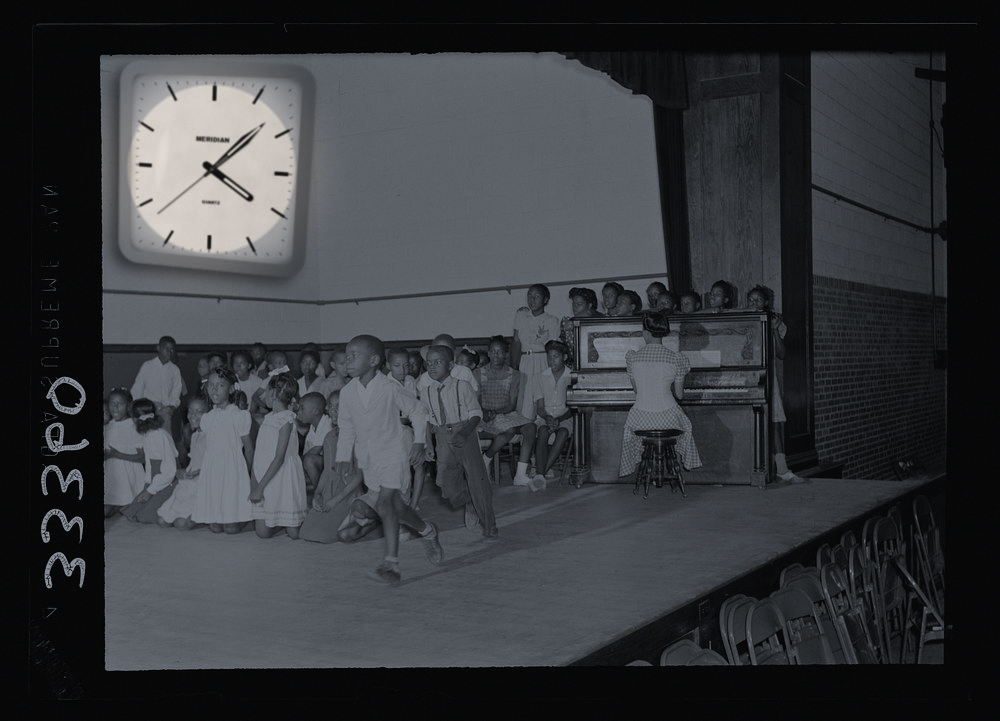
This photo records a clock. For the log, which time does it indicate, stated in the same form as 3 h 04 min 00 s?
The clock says 4 h 07 min 38 s
